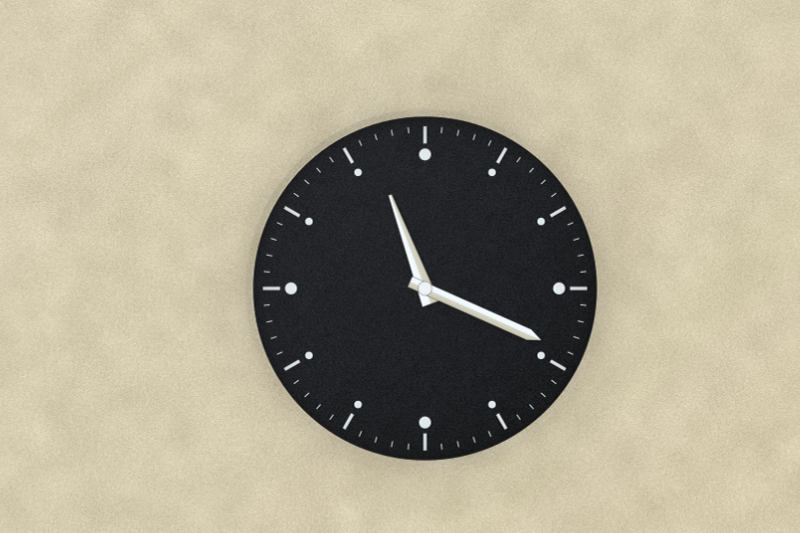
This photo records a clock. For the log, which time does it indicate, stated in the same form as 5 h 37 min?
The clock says 11 h 19 min
